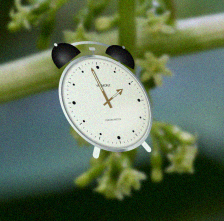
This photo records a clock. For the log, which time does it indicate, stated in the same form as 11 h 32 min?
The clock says 1 h 58 min
